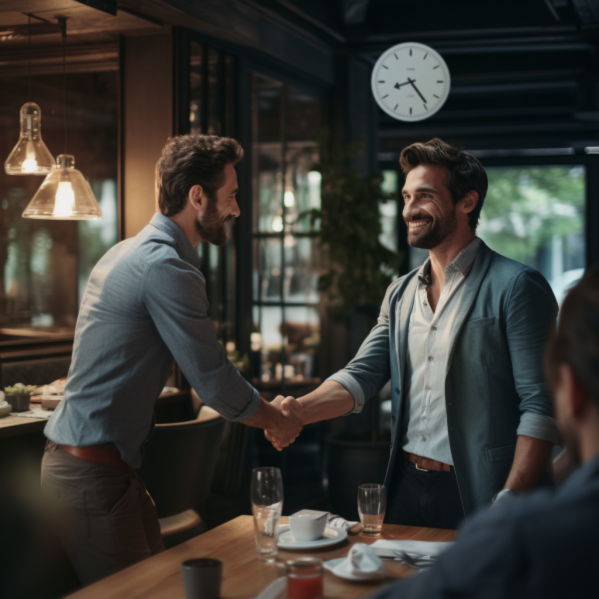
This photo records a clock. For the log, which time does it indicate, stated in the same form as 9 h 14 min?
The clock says 8 h 24 min
